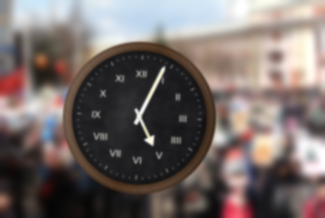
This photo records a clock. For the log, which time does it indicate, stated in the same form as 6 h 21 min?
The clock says 5 h 04 min
